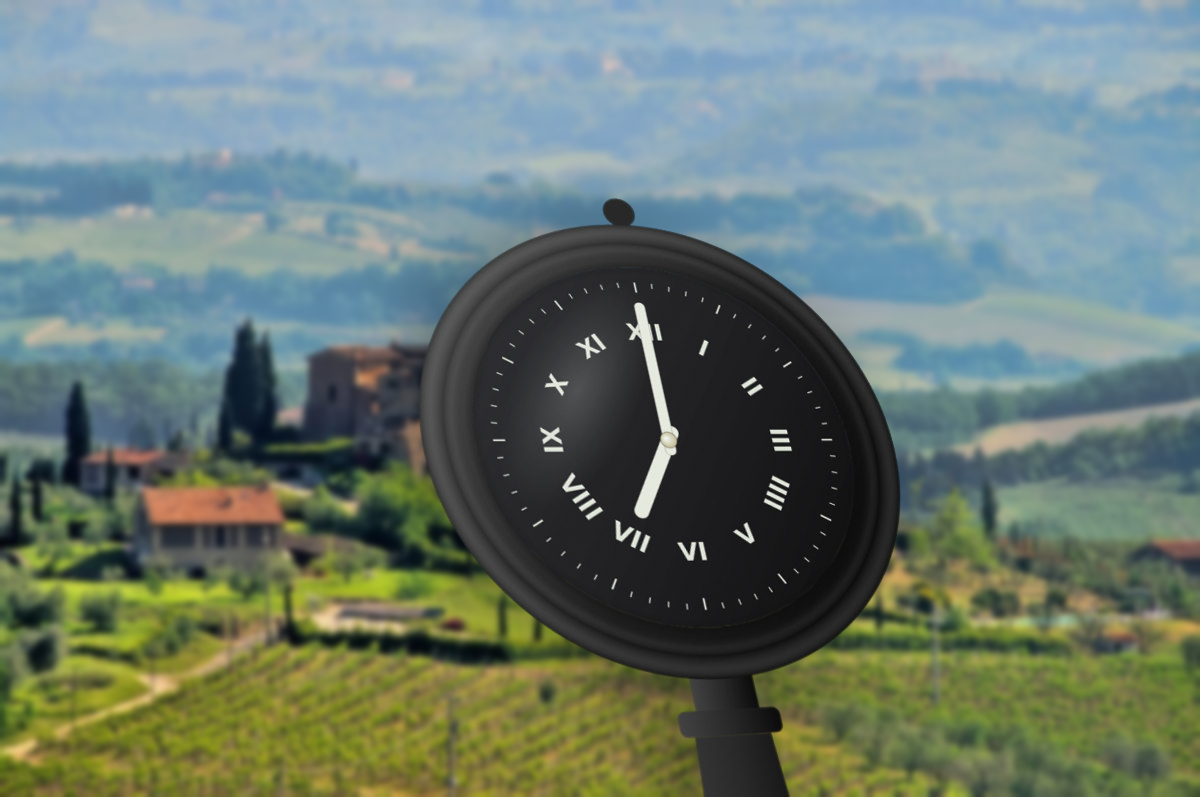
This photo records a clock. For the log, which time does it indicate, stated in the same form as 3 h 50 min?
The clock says 7 h 00 min
